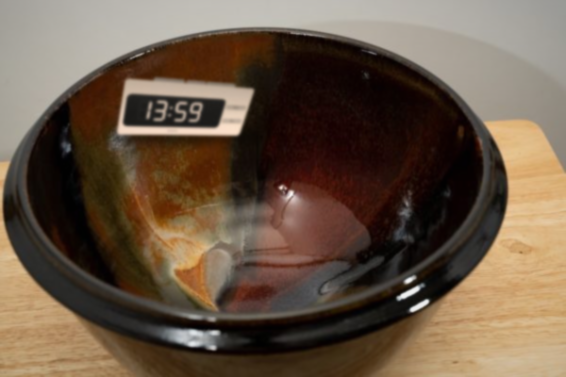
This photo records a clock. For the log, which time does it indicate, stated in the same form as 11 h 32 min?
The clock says 13 h 59 min
